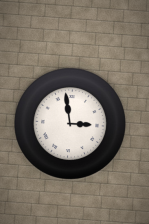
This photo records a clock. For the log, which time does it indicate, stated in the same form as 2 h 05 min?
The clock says 2 h 58 min
